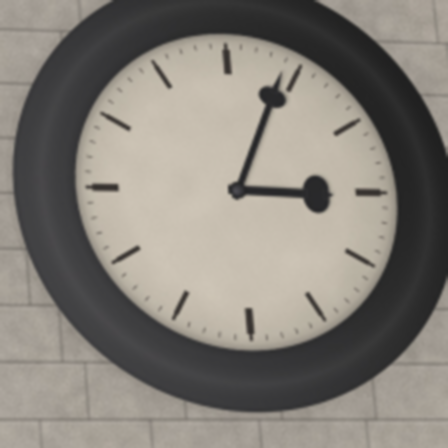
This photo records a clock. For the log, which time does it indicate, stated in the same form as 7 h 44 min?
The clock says 3 h 04 min
